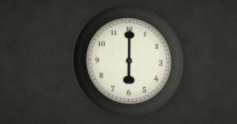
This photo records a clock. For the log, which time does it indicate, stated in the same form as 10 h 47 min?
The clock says 6 h 00 min
